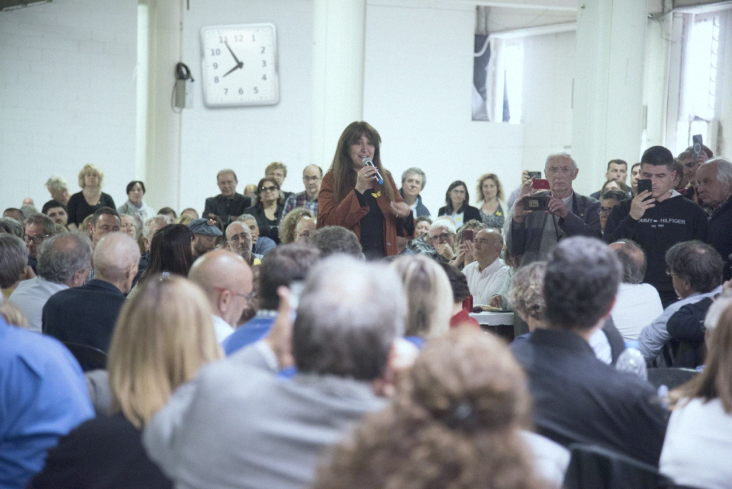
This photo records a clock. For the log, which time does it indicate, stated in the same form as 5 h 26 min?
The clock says 7 h 55 min
